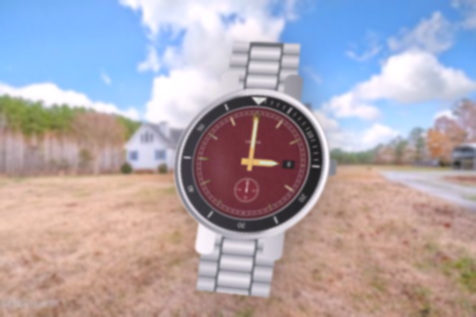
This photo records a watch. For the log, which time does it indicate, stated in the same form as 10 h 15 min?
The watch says 3 h 00 min
